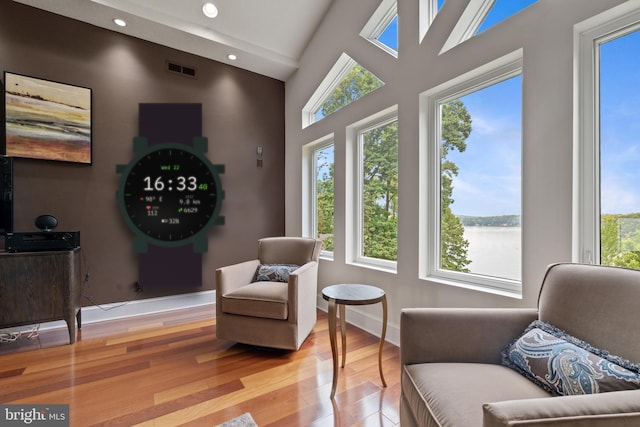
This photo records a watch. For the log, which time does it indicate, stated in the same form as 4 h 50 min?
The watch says 16 h 33 min
